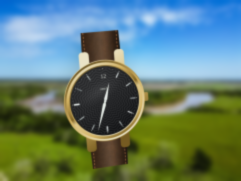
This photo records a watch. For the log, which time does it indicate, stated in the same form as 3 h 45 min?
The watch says 12 h 33 min
